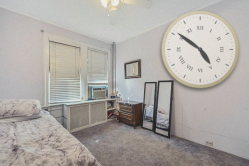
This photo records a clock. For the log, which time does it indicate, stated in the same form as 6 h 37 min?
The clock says 4 h 51 min
